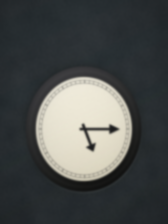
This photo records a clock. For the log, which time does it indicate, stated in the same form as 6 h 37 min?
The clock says 5 h 15 min
